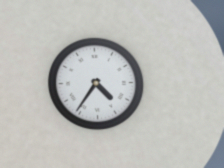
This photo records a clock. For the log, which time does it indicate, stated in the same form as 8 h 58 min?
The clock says 4 h 36 min
